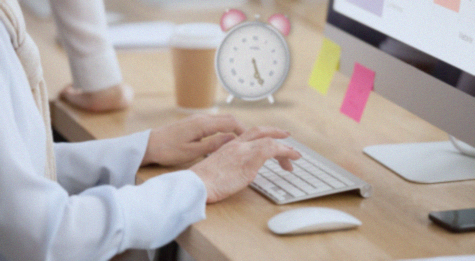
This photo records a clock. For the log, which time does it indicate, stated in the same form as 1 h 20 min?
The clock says 5 h 26 min
